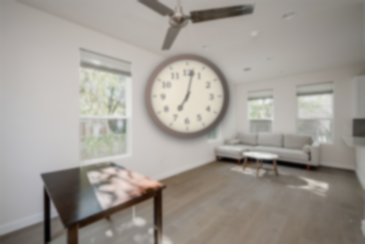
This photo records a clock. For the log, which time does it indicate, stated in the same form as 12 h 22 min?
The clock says 7 h 02 min
